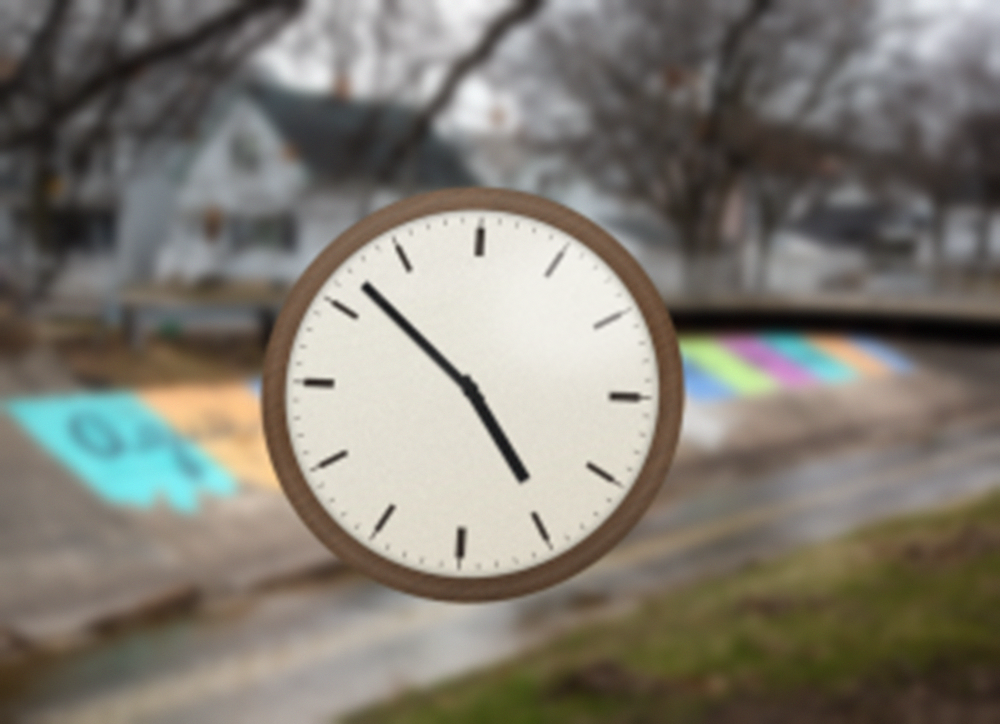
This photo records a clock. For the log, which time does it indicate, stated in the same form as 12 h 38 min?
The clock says 4 h 52 min
